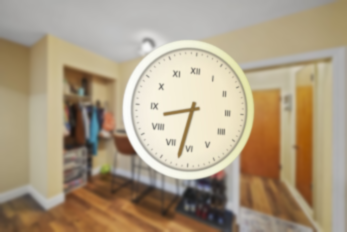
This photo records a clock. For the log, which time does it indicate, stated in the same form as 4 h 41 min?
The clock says 8 h 32 min
